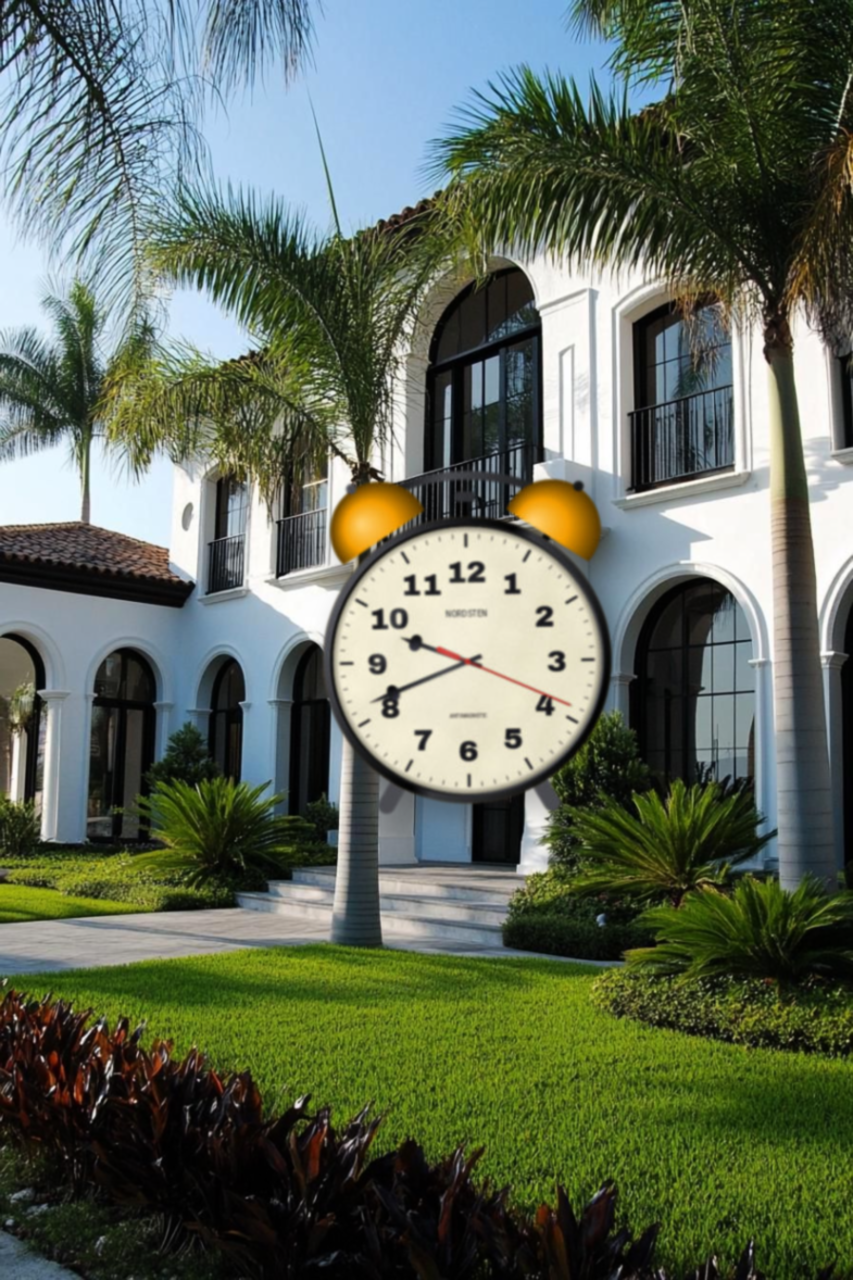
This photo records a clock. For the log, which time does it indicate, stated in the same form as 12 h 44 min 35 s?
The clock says 9 h 41 min 19 s
